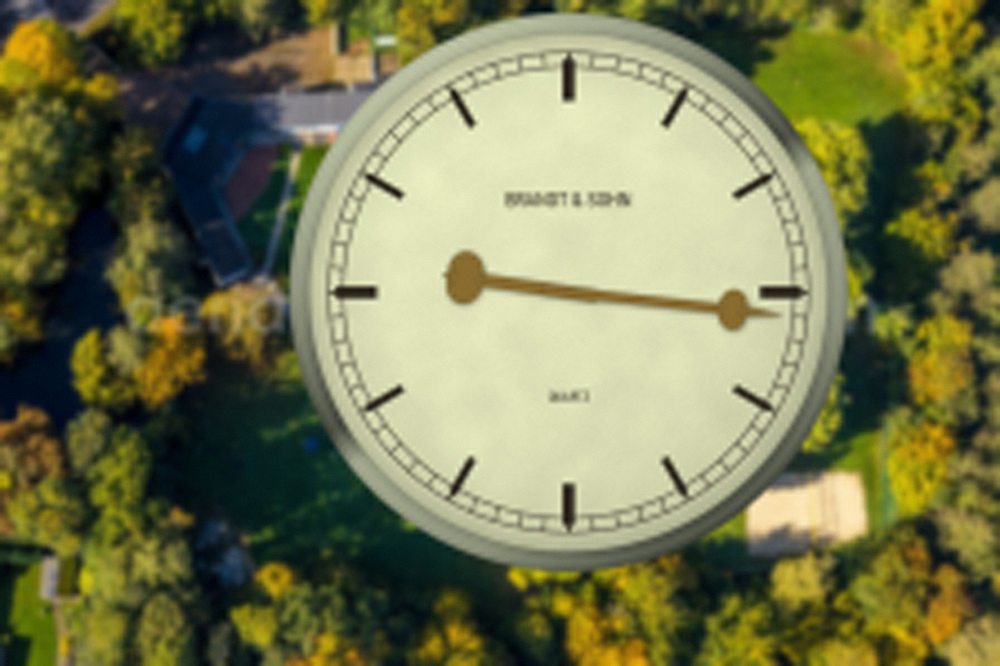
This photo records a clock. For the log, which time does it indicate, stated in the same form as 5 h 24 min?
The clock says 9 h 16 min
